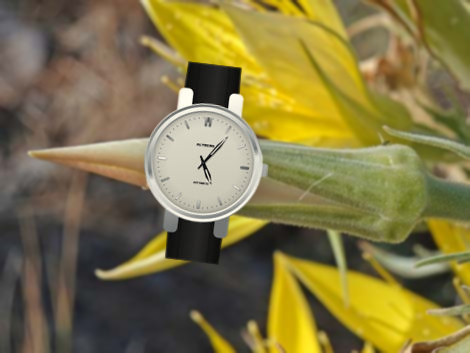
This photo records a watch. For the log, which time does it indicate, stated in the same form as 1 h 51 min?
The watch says 5 h 06 min
